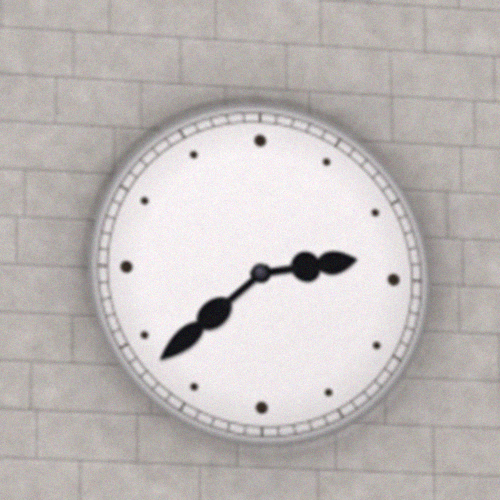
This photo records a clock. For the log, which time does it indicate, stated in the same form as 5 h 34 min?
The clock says 2 h 38 min
